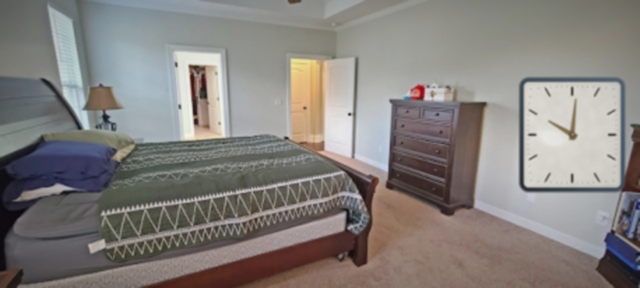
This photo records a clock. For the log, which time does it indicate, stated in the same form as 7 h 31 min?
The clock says 10 h 01 min
